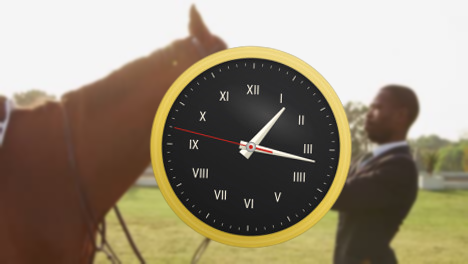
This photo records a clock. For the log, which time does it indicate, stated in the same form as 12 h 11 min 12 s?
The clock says 1 h 16 min 47 s
